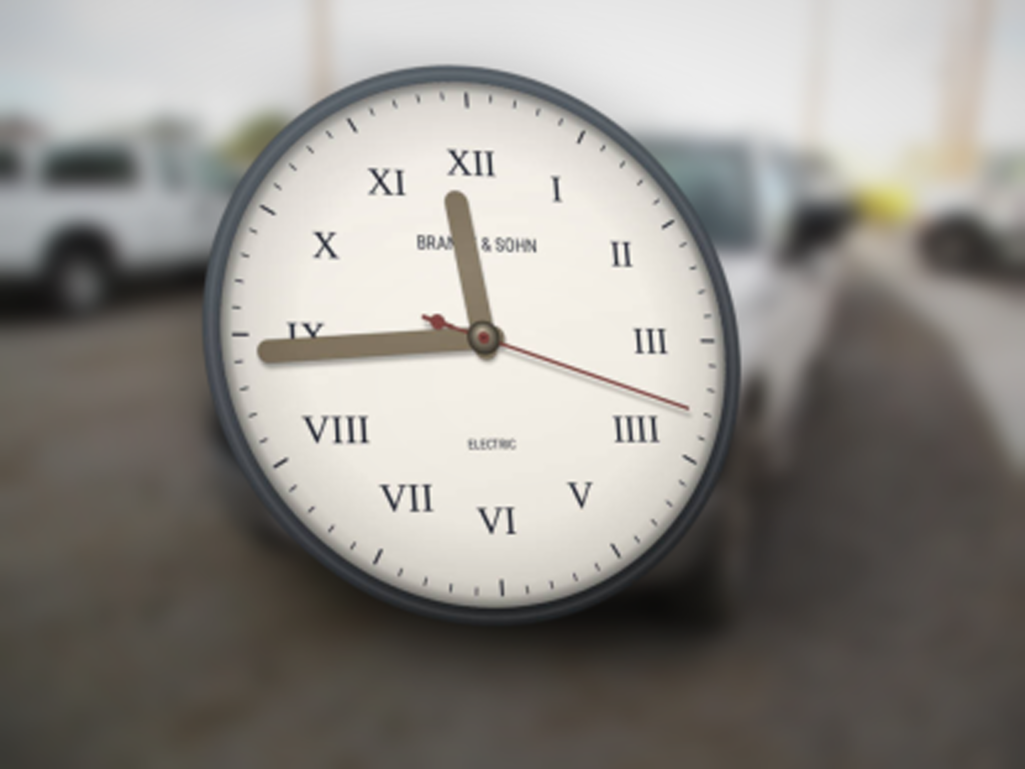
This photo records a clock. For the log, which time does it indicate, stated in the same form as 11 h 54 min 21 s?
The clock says 11 h 44 min 18 s
